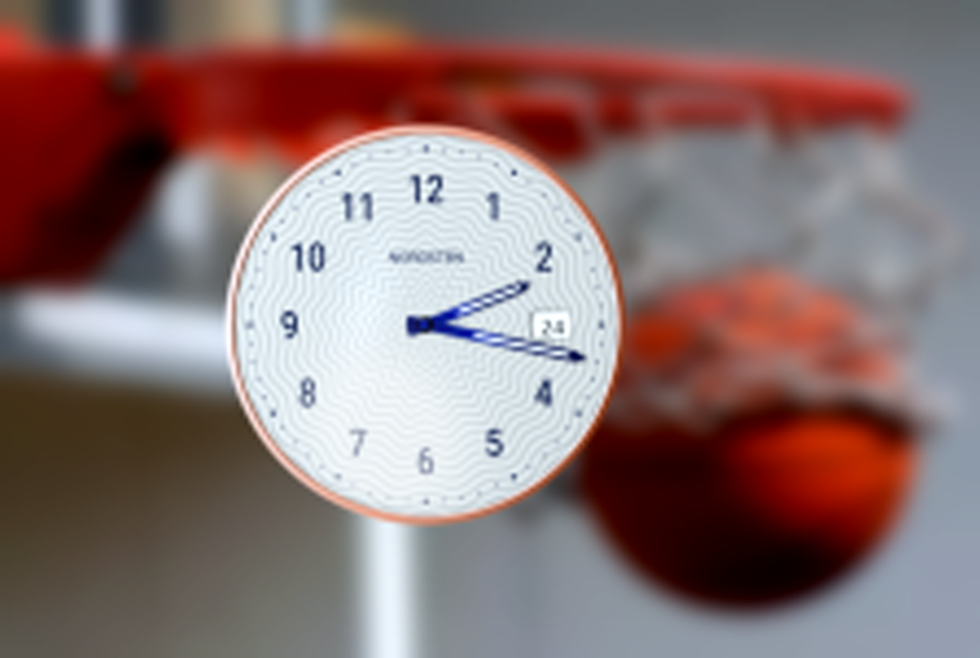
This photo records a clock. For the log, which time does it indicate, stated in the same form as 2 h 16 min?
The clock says 2 h 17 min
